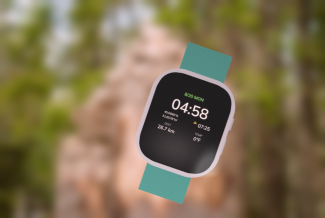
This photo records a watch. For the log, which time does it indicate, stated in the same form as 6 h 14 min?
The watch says 4 h 58 min
